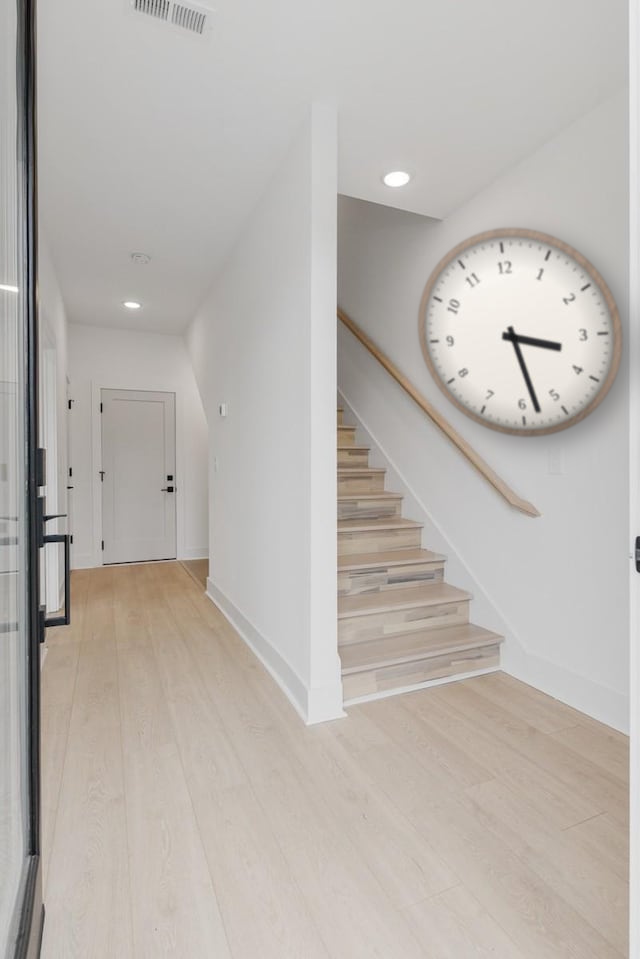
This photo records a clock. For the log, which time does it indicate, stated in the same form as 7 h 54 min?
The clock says 3 h 28 min
